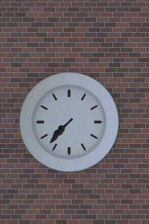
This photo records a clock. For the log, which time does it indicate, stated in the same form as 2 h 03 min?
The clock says 7 h 37 min
